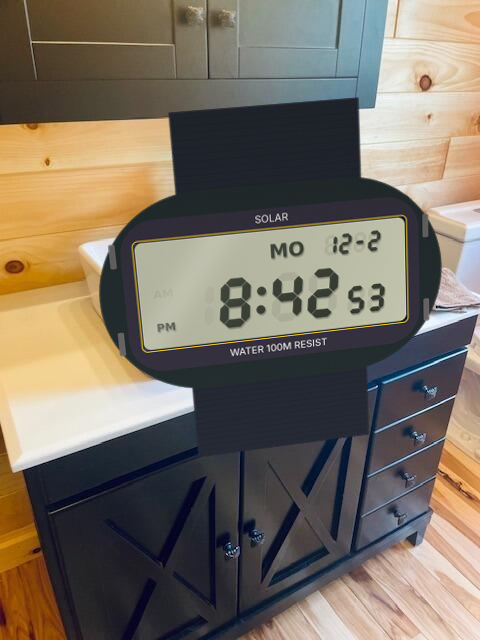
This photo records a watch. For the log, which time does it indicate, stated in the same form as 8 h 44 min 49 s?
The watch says 8 h 42 min 53 s
